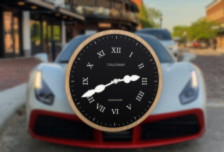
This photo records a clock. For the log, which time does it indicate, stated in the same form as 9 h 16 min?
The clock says 2 h 41 min
